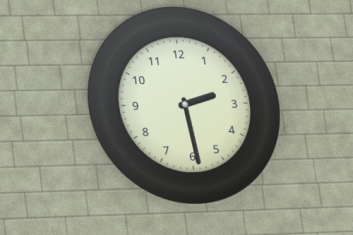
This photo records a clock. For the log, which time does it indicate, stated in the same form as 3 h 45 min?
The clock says 2 h 29 min
